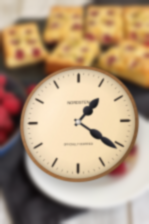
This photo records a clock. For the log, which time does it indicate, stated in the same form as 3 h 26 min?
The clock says 1 h 21 min
